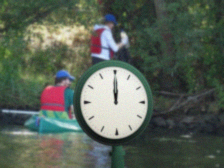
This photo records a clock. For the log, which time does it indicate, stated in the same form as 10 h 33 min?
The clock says 12 h 00 min
